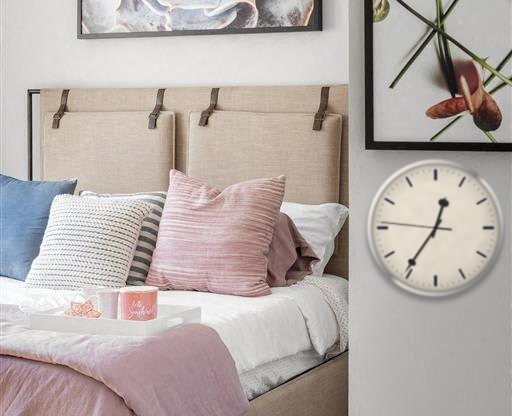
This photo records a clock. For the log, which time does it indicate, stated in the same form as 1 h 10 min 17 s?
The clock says 12 h 35 min 46 s
